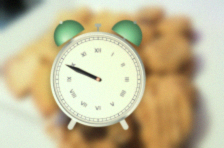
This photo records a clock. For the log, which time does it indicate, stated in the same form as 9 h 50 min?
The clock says 9 h 49 min
